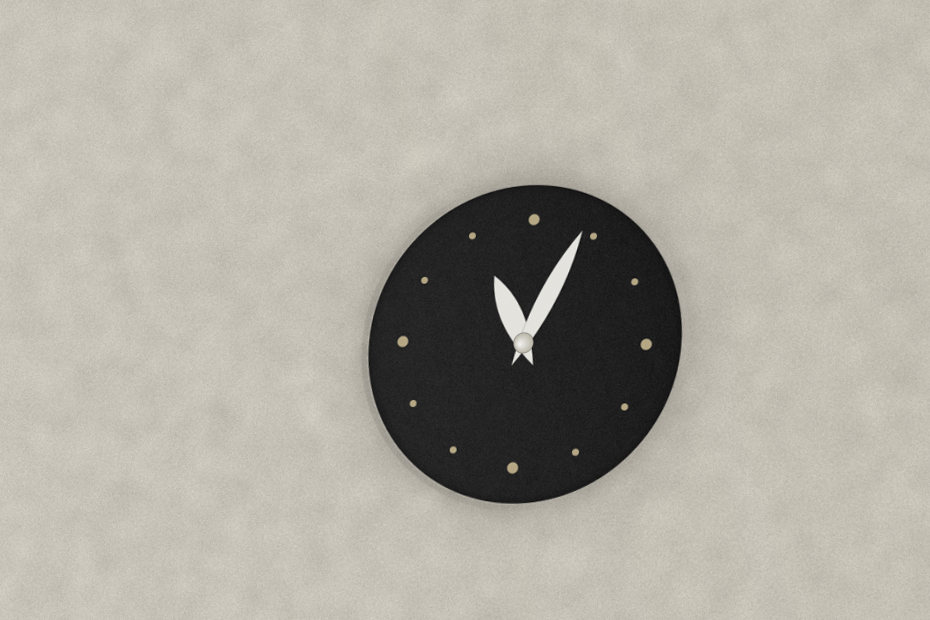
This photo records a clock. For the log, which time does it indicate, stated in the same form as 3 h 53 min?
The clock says 11 h 04 min
